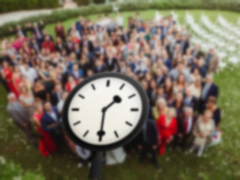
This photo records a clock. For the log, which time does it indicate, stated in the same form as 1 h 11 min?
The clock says 1 h 30 min
